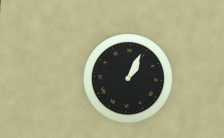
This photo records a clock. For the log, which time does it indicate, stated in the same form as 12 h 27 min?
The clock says 1 h 04 min
